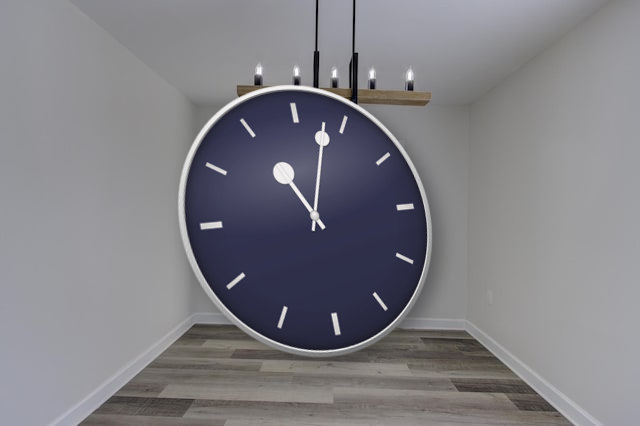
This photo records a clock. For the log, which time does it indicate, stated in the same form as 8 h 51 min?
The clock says 11 h 03 min
